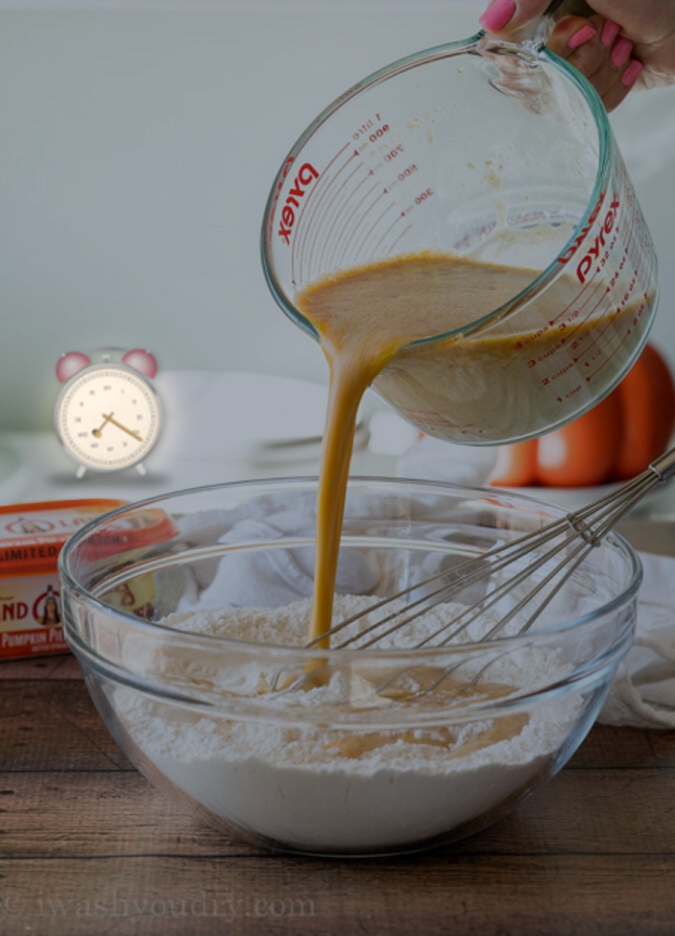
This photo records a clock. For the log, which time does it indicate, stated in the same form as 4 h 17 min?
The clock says 7 h 21 min
